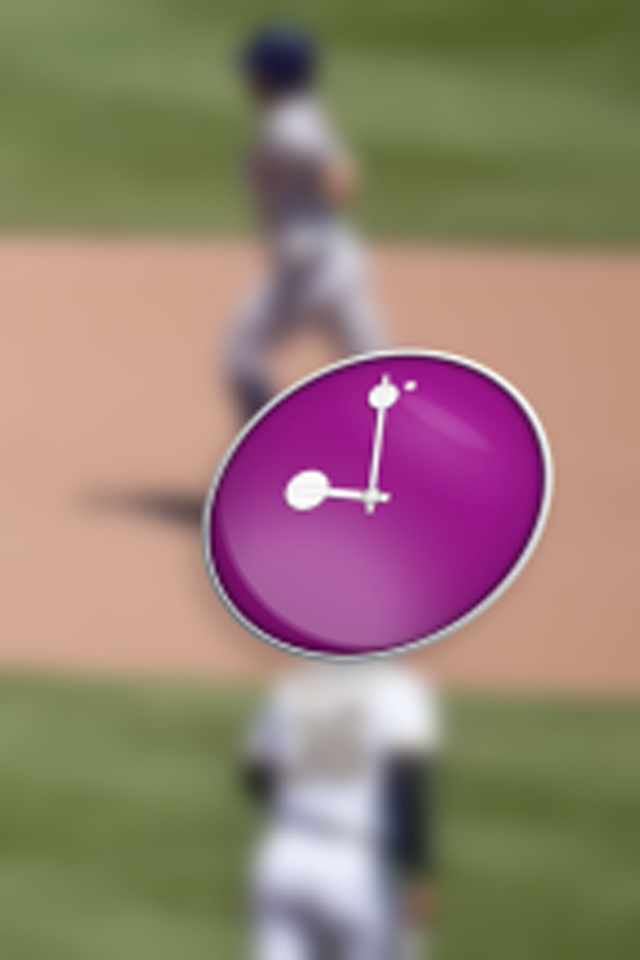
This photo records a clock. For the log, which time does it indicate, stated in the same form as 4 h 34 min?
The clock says 8 h 58 min
